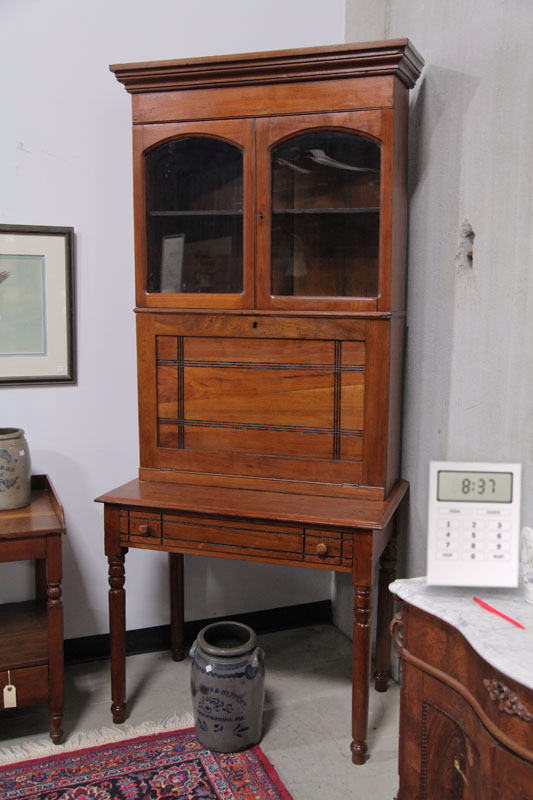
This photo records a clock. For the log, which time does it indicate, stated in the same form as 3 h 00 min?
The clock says 8 h 37 min
